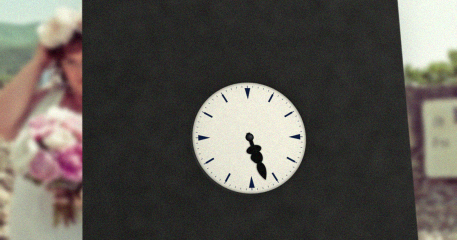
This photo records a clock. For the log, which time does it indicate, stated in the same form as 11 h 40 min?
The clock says 5 h 27 min
